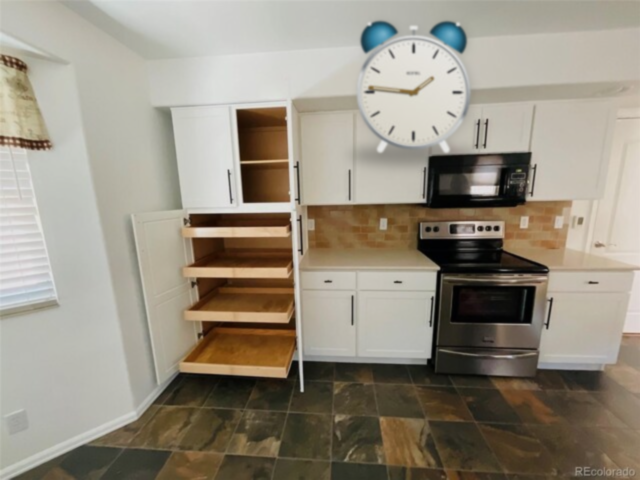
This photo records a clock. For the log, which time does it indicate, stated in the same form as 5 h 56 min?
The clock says 1 h 46 min
